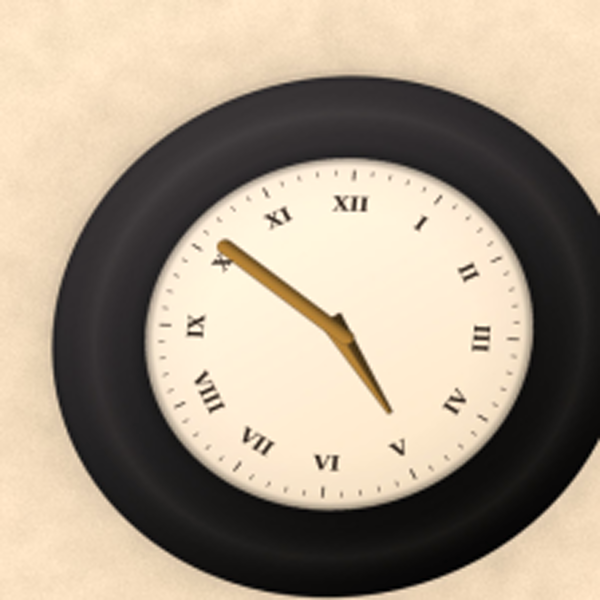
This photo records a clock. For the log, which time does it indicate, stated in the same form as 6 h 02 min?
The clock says 4 h 51 min
